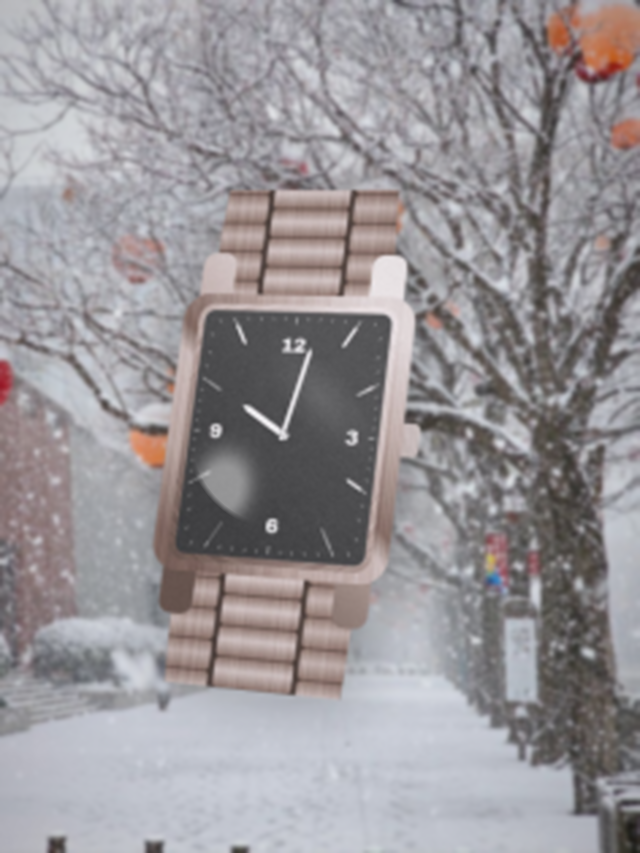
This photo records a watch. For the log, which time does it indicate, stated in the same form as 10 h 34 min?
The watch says 10 h 02 min
